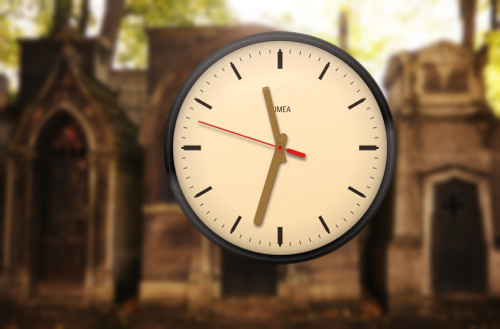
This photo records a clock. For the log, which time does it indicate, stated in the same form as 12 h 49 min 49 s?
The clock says 11 h 32 min 48 s
